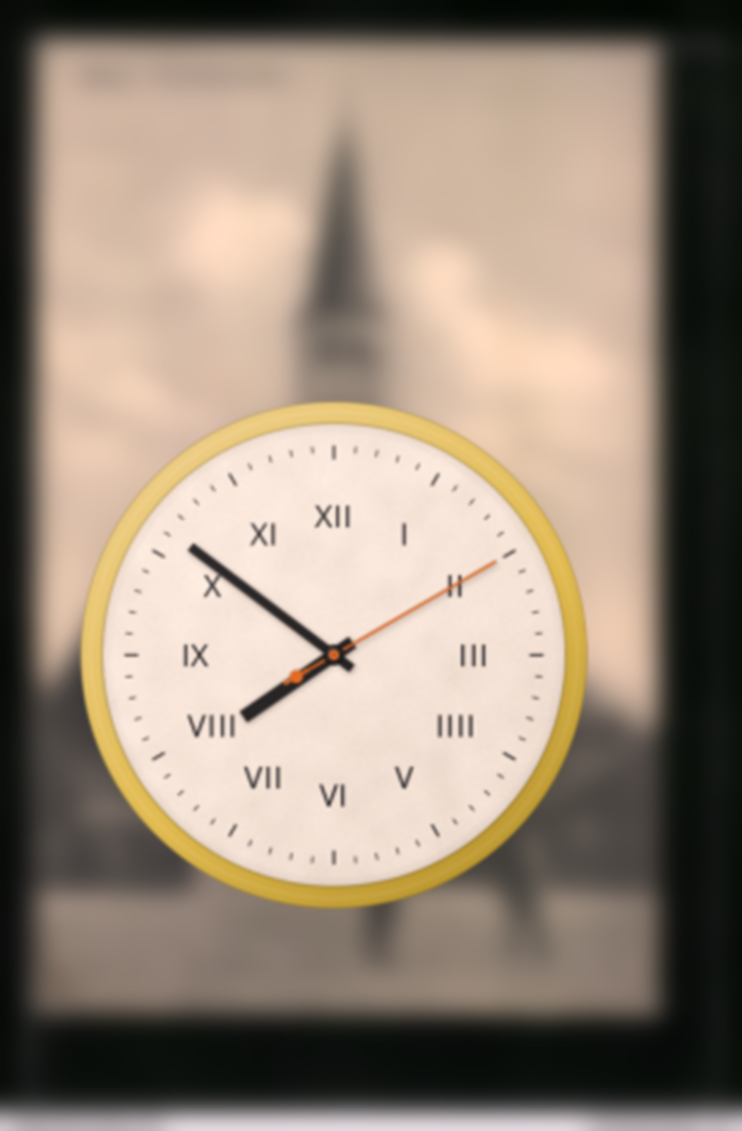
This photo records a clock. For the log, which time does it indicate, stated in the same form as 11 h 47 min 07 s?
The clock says 7 h 51 min 10 s
